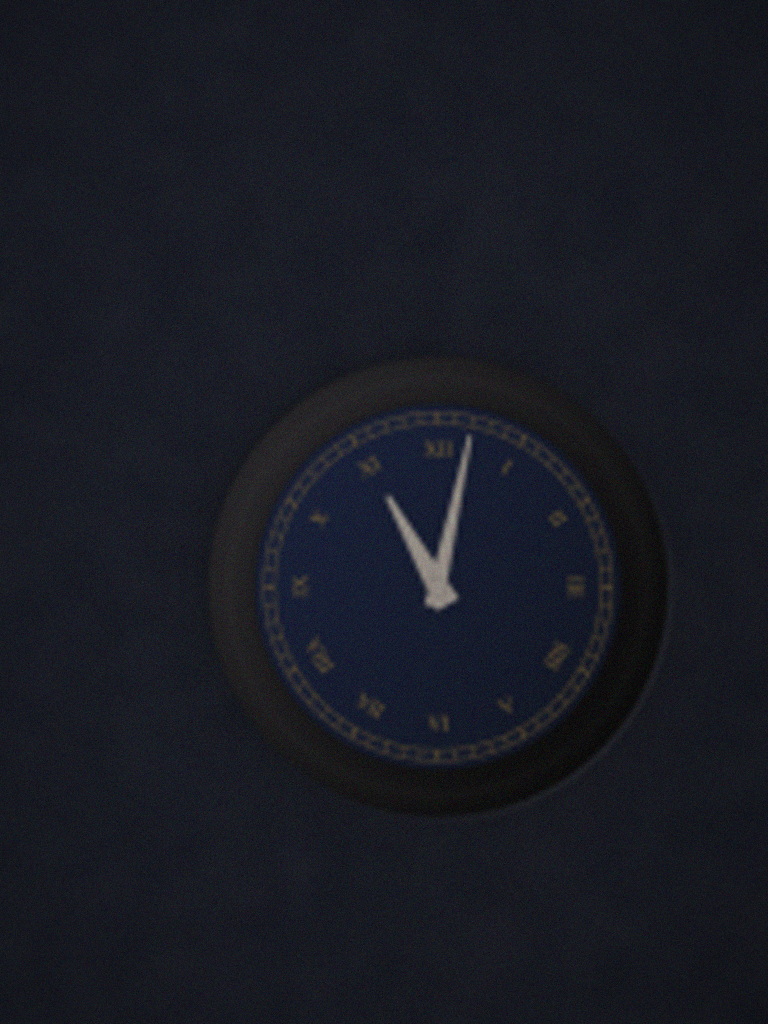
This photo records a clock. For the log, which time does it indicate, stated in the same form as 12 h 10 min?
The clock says 11 h 02 min
